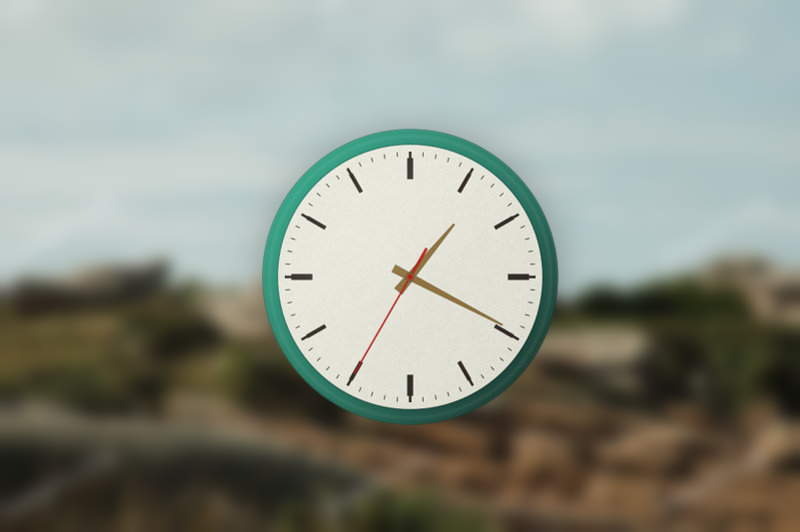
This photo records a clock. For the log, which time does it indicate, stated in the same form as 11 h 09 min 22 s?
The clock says 1 h 19 min 35 s
